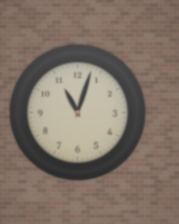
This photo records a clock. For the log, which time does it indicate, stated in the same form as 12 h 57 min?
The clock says 11 h 03 min
